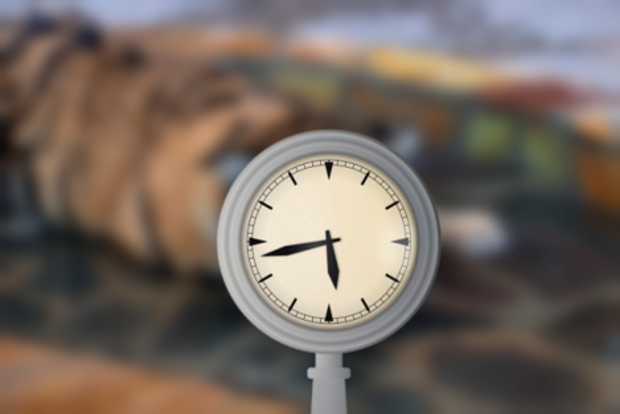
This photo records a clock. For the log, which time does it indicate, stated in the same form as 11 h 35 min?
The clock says 5 h 43 min
